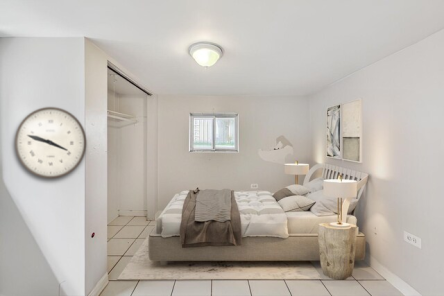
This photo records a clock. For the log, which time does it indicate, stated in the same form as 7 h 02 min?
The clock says 3 h 48 min
